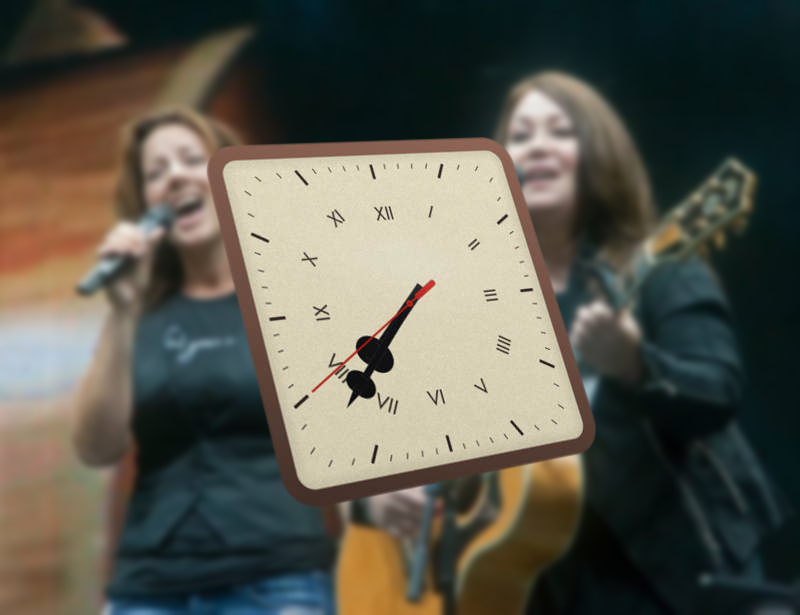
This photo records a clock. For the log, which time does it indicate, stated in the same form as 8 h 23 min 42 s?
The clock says 7 h 37 min 40 s
